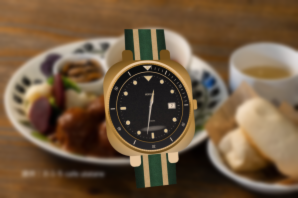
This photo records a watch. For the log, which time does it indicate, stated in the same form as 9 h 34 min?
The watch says 12 h 32 min
